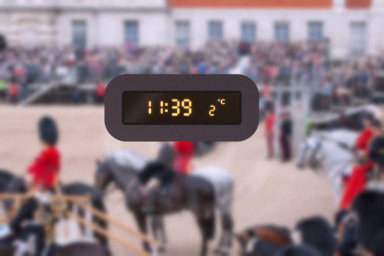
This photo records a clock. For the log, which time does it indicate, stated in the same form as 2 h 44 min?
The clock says 11 h 39 min
